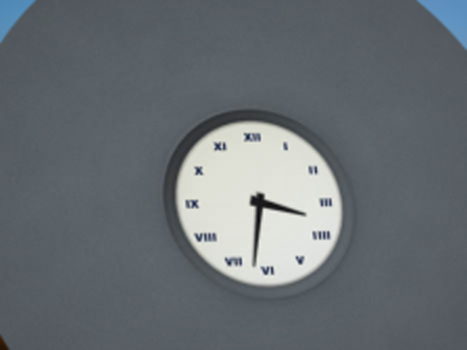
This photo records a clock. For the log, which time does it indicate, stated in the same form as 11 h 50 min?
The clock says 3 h 32 min
